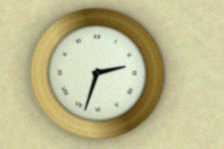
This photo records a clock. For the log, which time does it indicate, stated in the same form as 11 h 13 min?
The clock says 2 h 33 min
